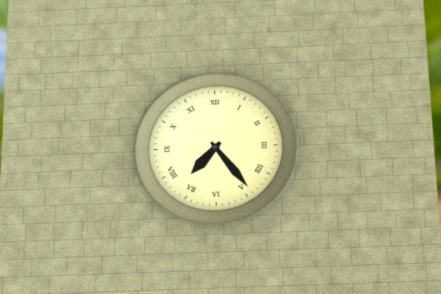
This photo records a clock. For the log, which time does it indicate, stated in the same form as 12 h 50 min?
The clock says 7 h 24 min
